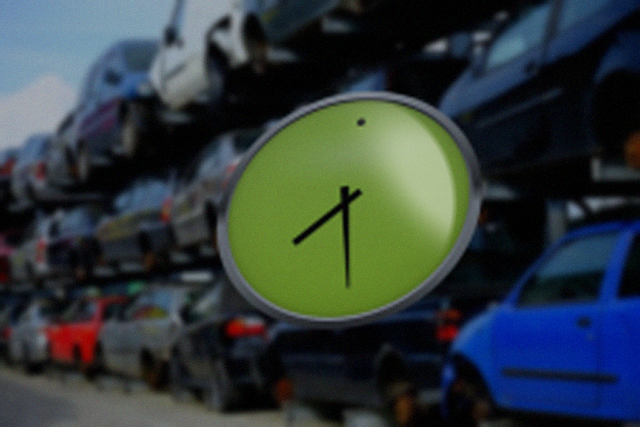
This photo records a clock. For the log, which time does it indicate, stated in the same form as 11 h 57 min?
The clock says 7 h 28 min
